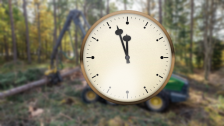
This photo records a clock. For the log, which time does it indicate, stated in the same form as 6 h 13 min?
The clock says 11 h 57 min
